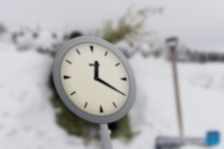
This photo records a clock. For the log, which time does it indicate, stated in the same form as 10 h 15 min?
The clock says 12 h 20 min
